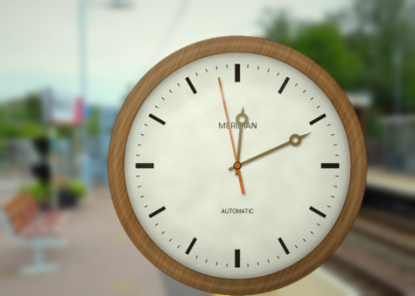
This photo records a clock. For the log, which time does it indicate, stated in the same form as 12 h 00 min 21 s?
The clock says 12 h 10 min 58 s
